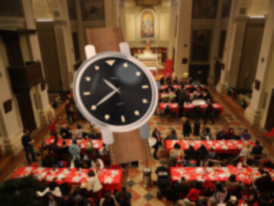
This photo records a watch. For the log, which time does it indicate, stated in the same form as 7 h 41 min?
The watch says 10 h 40 min
